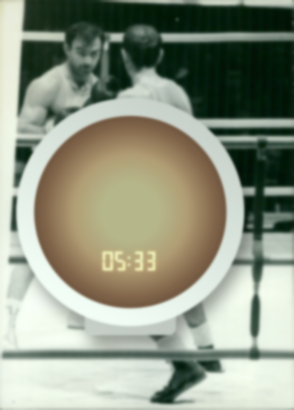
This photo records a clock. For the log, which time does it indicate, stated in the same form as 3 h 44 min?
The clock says 5 h 33 min
